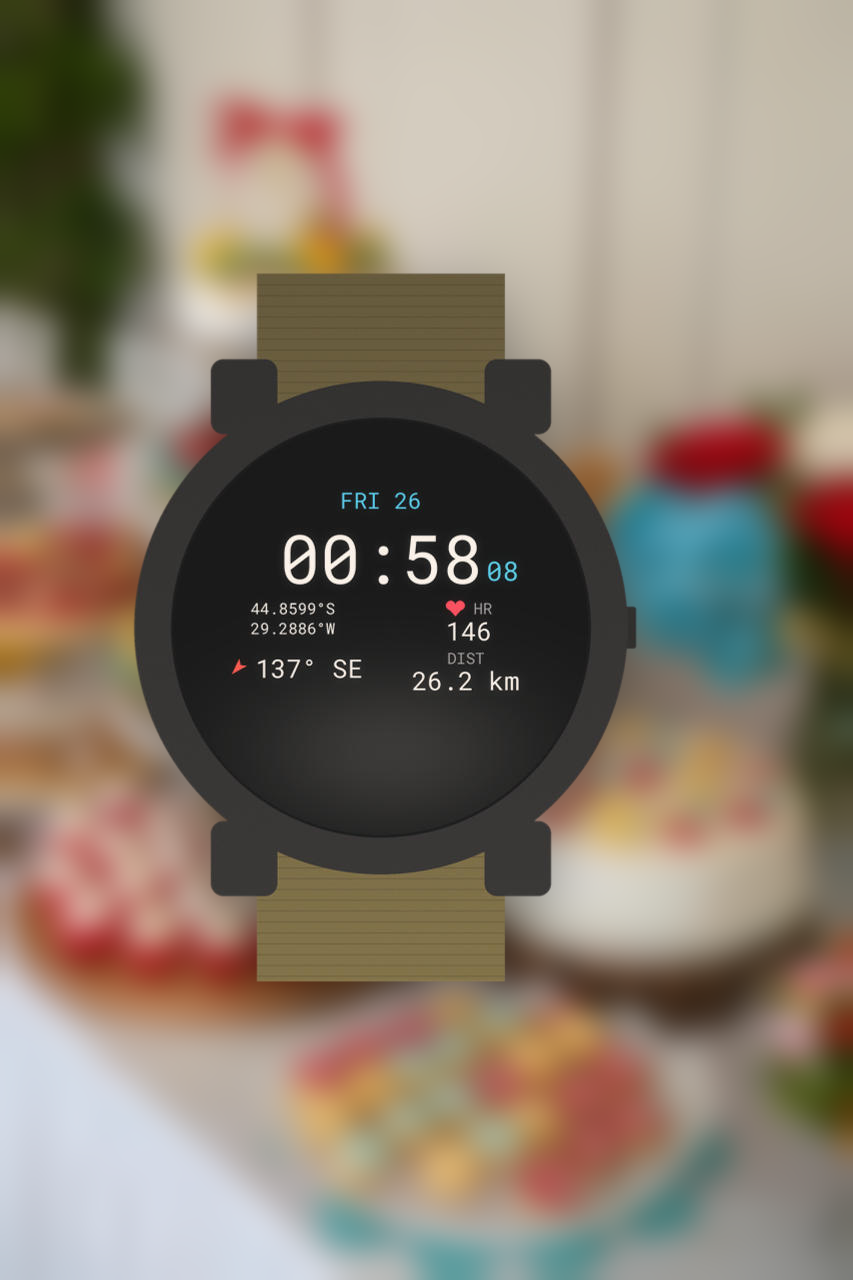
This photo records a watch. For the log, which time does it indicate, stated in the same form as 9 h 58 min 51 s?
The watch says 0 h 58 min 08 s
